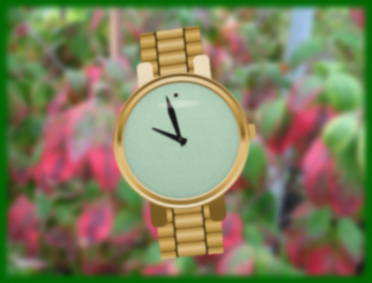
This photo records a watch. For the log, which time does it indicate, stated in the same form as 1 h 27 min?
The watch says 9 h 58 min
